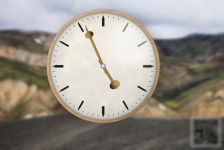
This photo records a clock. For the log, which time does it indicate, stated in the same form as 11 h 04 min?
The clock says 4 h 56 min
